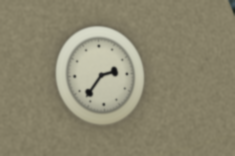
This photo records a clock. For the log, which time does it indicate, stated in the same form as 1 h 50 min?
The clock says 2 h 37 min
